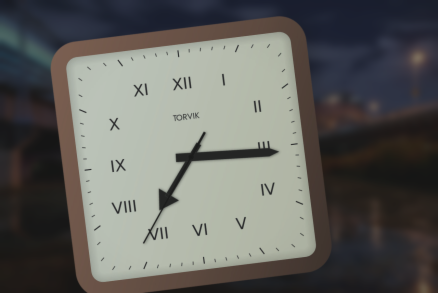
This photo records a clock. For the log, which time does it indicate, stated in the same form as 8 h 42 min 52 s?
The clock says 7 h 15 min 36 s
